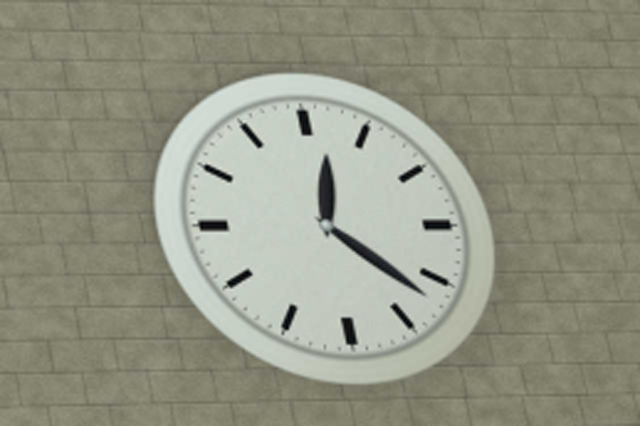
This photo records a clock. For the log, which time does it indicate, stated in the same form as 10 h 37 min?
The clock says 12 h 22 min
